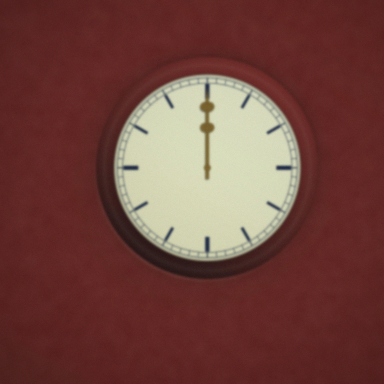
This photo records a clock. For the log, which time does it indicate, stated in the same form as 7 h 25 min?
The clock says 12 h 00 min
